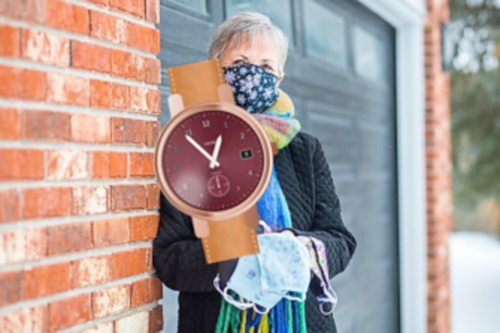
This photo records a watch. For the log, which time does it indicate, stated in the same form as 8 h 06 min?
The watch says 12 h 54 min
